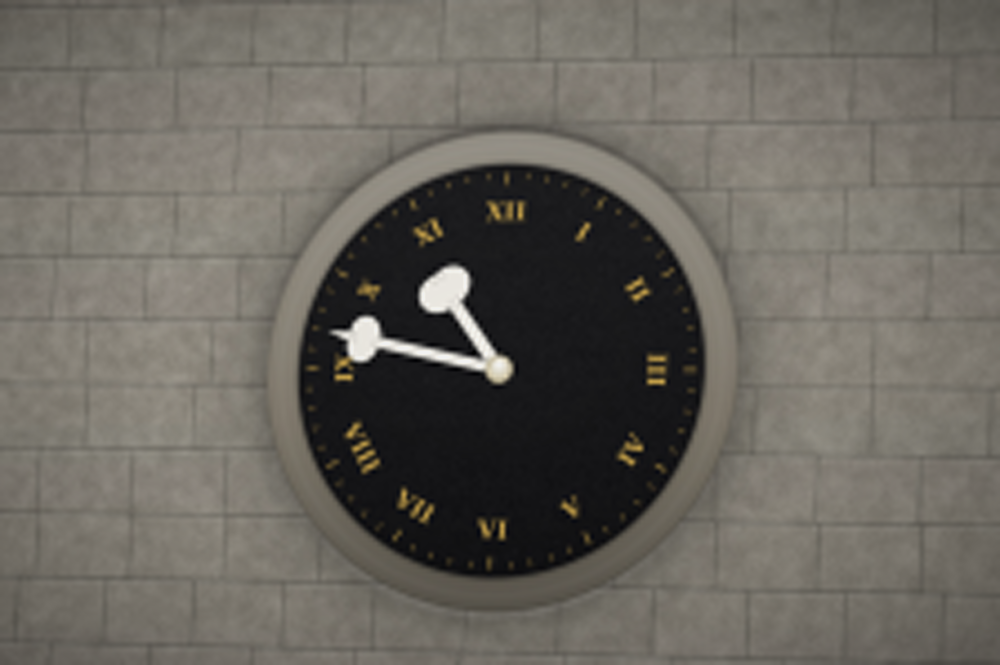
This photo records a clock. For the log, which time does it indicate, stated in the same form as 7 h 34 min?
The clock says 10 h 47 min
